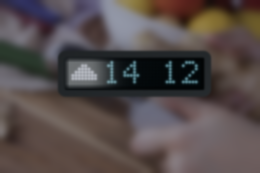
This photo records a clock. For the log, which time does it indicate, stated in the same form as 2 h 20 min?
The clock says 14 h 12 min
